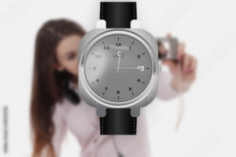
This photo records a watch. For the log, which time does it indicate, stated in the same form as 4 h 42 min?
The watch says 12 h 15 min
